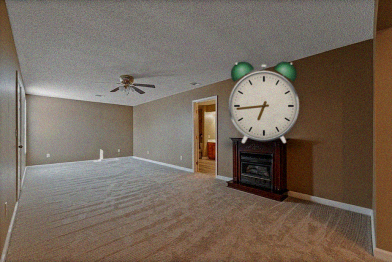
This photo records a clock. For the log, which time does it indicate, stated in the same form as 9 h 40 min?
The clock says 6 h 44 min
